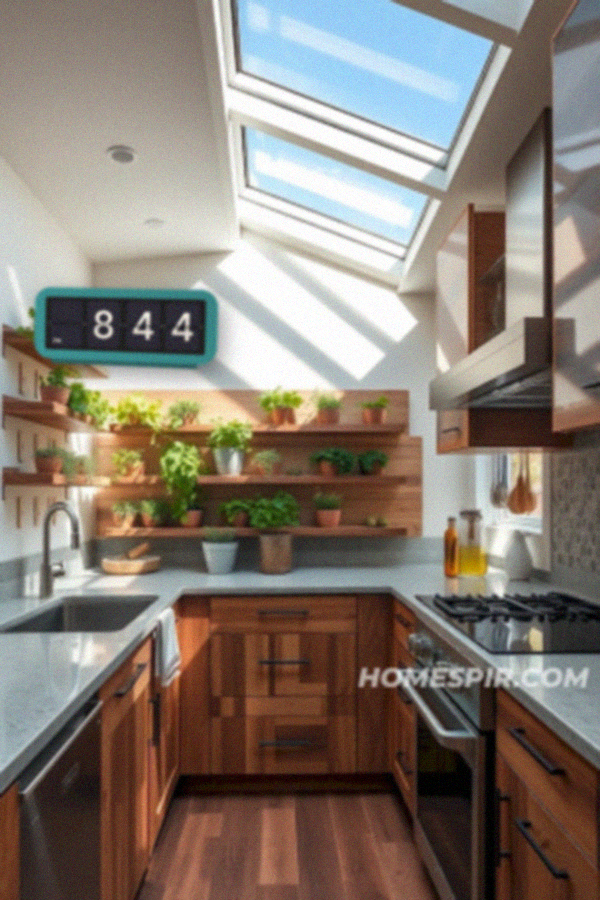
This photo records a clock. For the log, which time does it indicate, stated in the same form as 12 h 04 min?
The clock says 8 h 44 min
